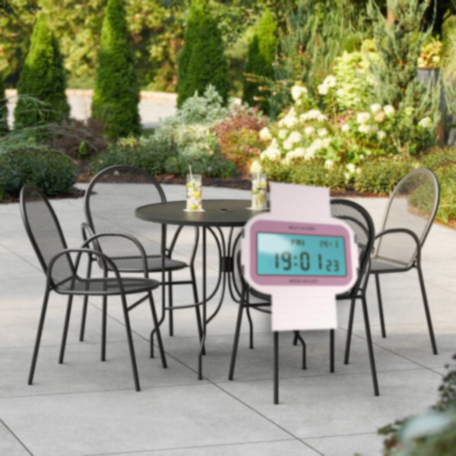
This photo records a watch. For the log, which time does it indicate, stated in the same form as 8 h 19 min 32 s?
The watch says 19 h 01 min 23 s
